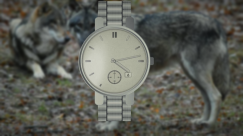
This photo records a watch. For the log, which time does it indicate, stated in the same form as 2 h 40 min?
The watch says 4 h 13 min
